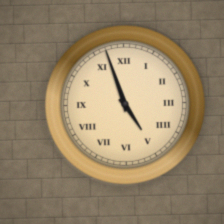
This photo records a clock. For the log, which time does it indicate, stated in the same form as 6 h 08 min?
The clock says 4 h 57 min
